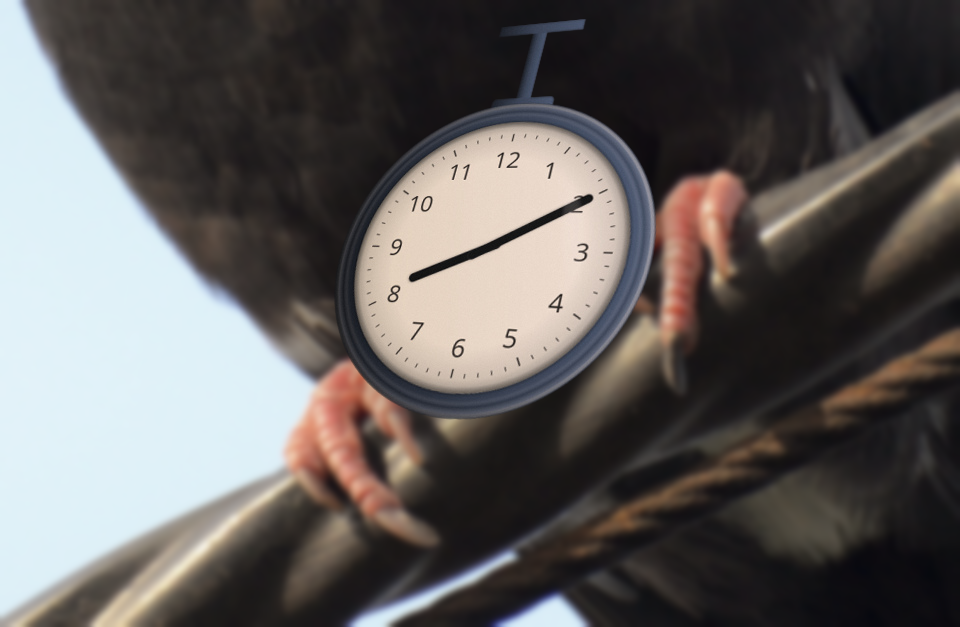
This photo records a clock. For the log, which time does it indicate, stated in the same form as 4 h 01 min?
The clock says 8 h 10 min
